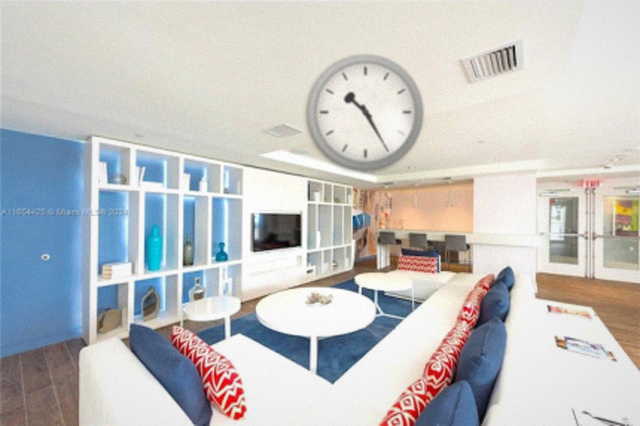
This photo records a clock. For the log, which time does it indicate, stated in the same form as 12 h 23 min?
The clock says 10 h 25 min
